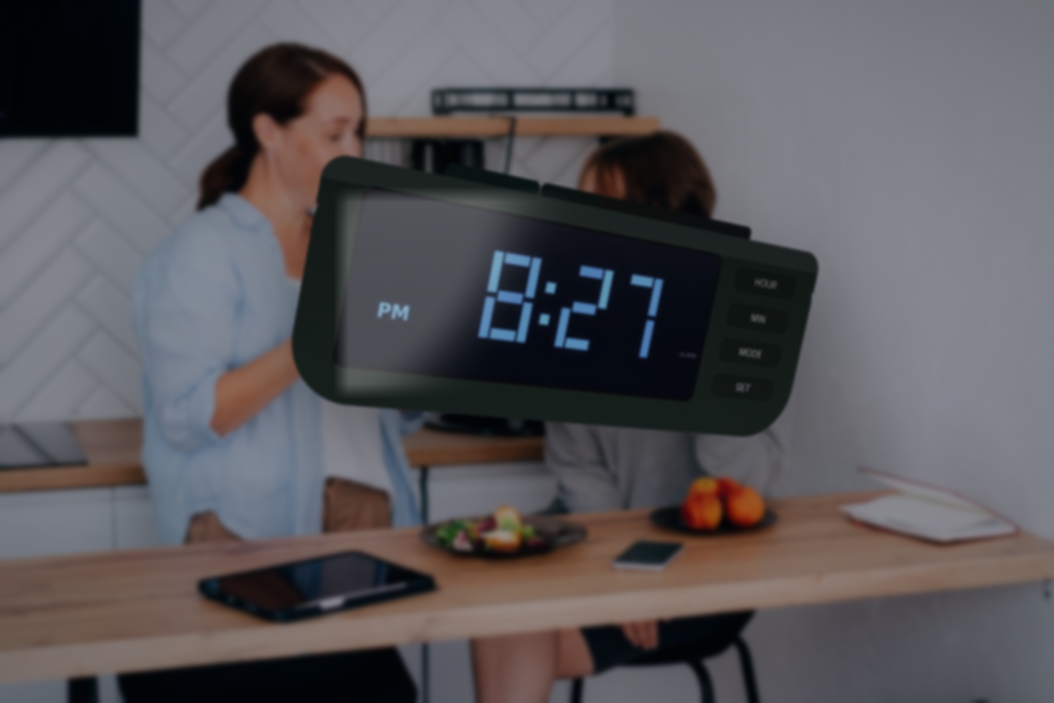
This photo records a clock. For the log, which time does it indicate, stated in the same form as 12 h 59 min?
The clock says 8 h 27 min
